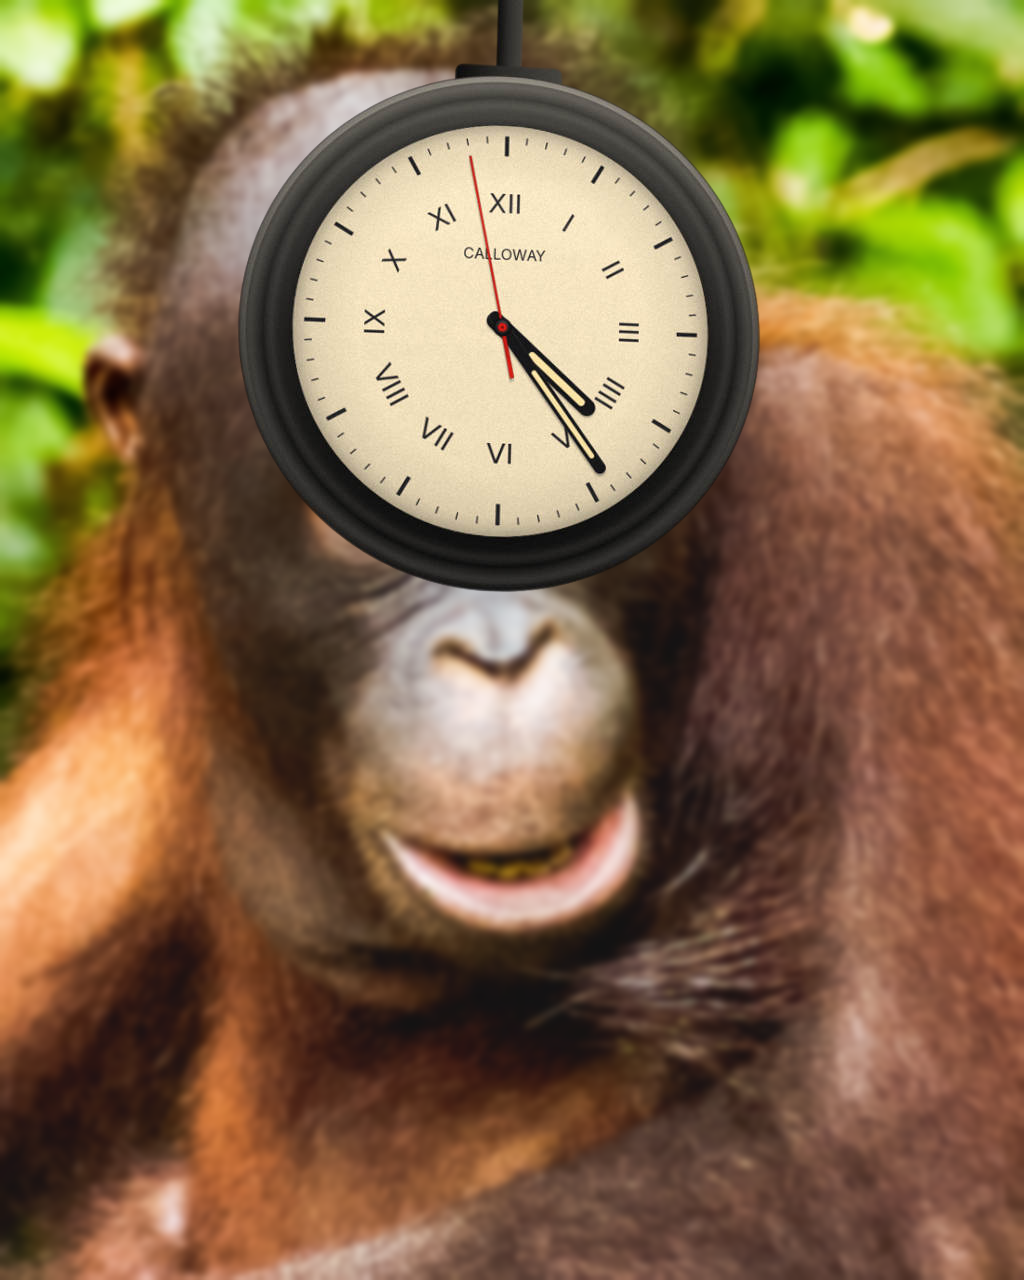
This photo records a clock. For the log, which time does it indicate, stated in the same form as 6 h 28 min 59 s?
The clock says 4 h 23 min 58 s
